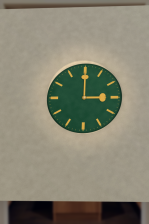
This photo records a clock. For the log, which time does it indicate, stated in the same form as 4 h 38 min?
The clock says 3 h 00 min
